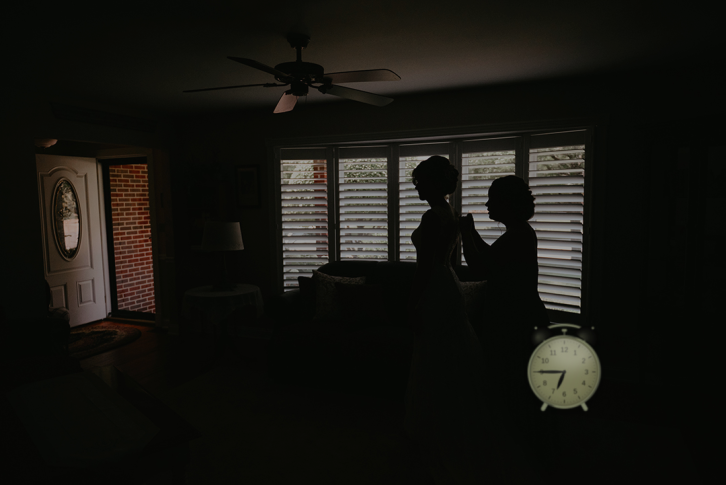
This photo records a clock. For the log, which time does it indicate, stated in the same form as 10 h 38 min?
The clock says 6 h 45 min
